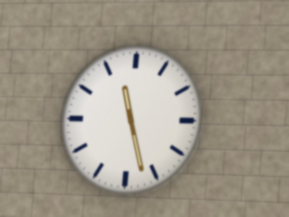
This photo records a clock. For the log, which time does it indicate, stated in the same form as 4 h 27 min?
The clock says 11 h 27 min
